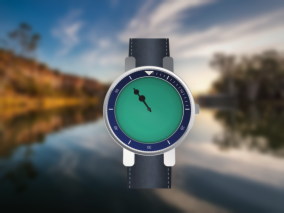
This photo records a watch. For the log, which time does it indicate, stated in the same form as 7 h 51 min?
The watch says 10 h 54 min
